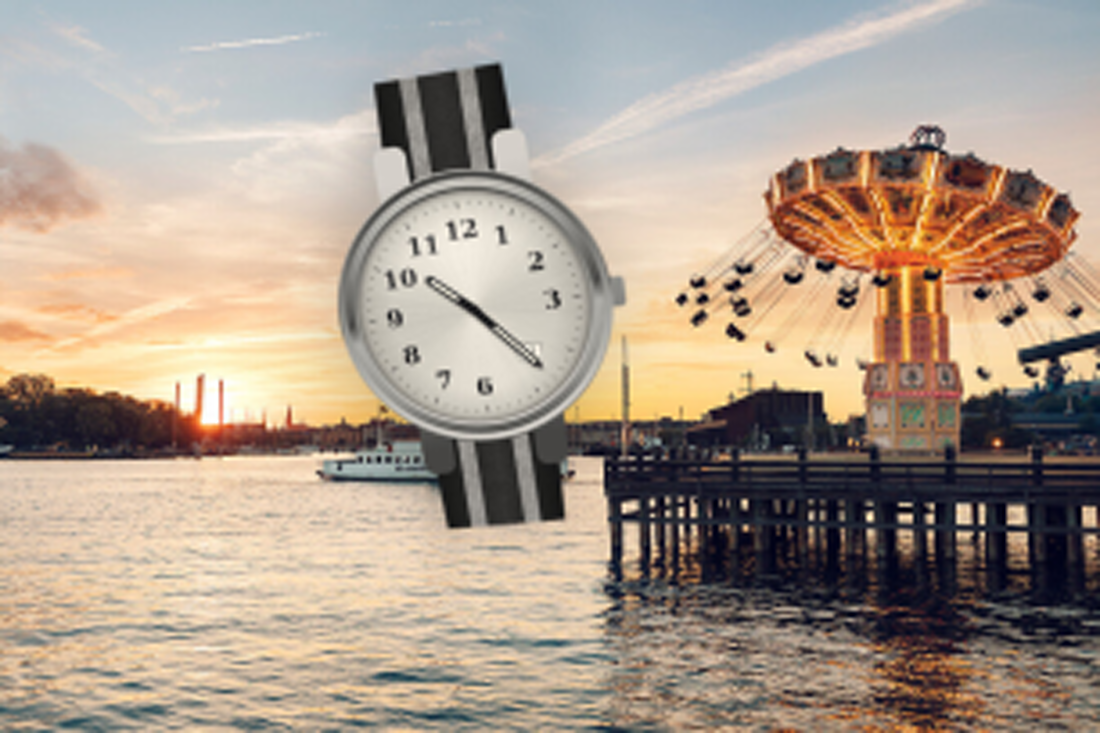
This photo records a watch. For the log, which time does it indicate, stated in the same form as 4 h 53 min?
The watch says 10 h 23 min
